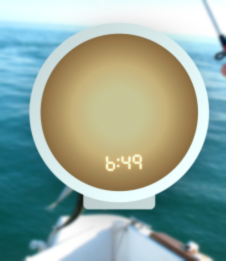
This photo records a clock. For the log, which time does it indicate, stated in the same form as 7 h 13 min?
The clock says 6 h 49 min
